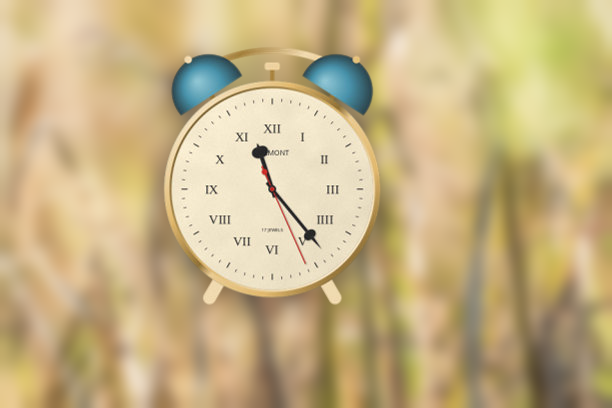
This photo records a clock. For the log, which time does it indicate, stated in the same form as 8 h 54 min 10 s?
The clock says 11 h 23 min 26 s
